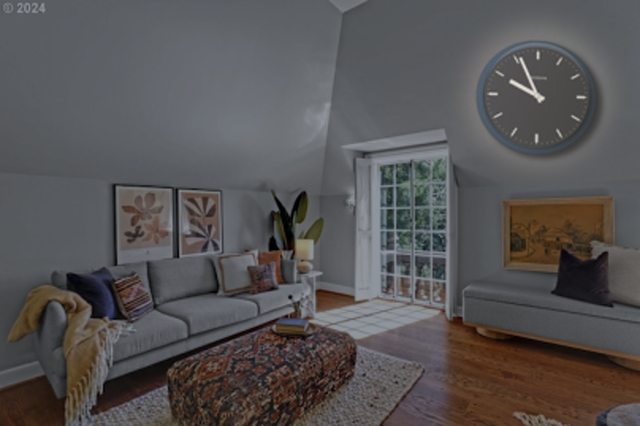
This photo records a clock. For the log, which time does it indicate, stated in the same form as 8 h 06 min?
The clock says 9 h 56 min
